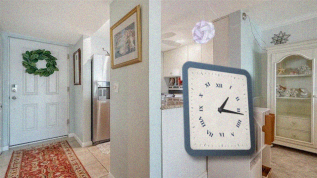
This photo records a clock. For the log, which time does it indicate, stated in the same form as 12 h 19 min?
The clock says 1 h 16 min
